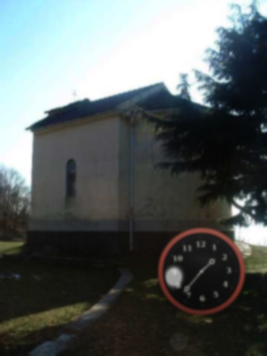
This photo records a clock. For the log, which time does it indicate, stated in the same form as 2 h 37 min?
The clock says 1 h 37 min
